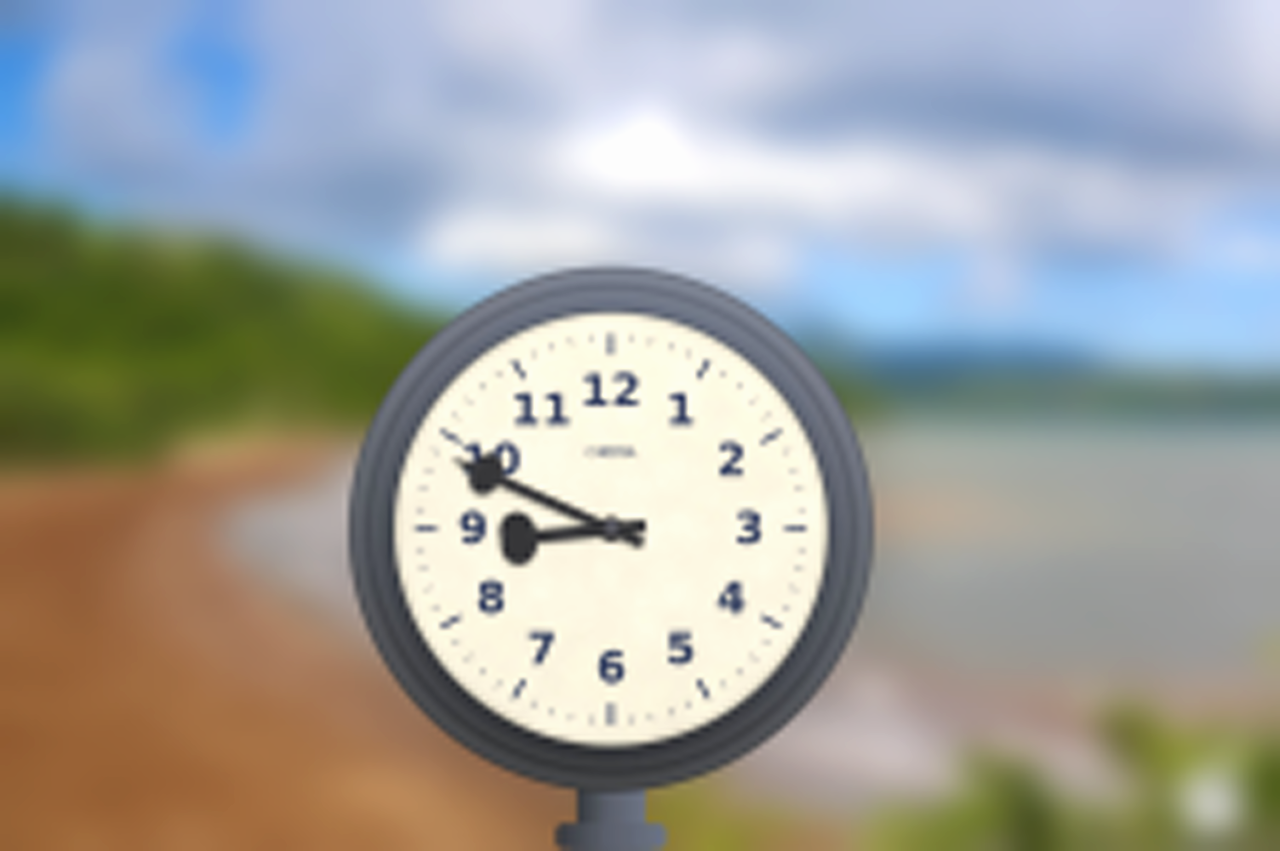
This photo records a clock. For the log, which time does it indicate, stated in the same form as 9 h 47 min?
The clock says 8 h 49 min
